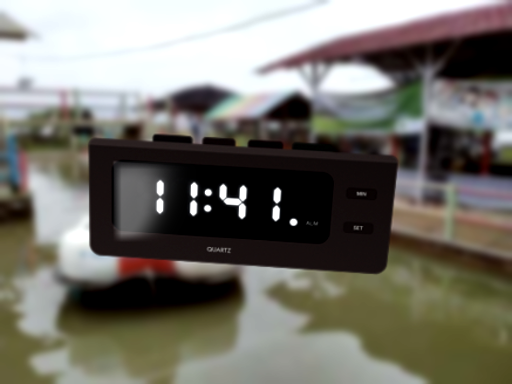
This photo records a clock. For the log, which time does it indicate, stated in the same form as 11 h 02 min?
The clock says 11 h 41 min
